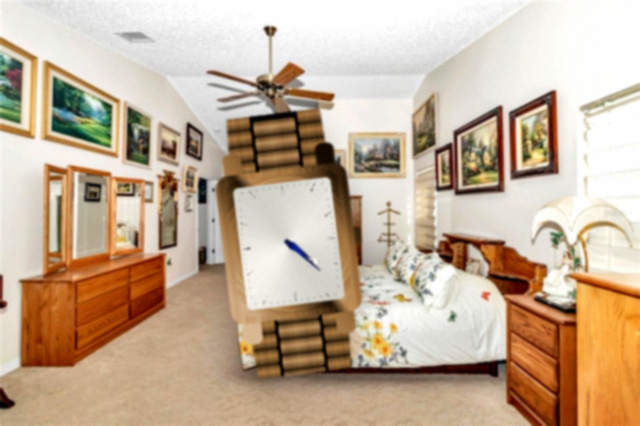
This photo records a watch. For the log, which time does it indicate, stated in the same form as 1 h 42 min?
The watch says 4 h 23 min
